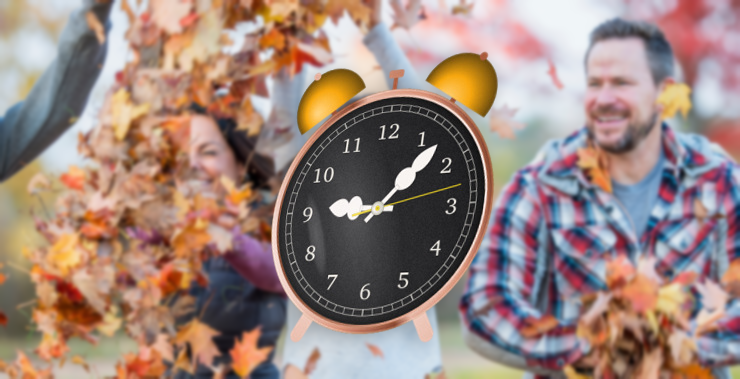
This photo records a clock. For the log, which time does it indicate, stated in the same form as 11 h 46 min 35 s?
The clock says 9 h 07 min 13 s
